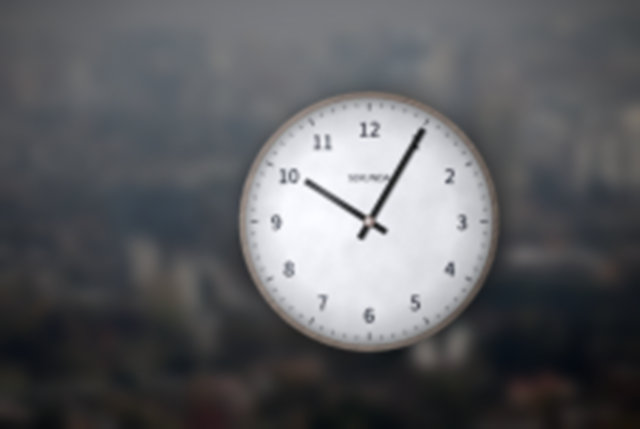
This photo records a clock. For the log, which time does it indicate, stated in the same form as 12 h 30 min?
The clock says 10 h 05 min
